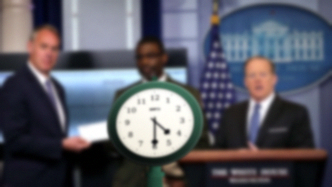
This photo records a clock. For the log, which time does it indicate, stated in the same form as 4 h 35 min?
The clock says 4 h 30 min
